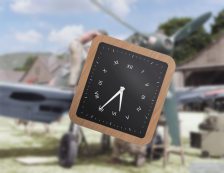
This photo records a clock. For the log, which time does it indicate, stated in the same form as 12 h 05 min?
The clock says 5 h 35 min
